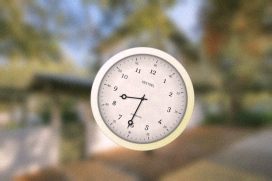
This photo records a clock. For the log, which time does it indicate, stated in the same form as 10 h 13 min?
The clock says 8 h 31 min
